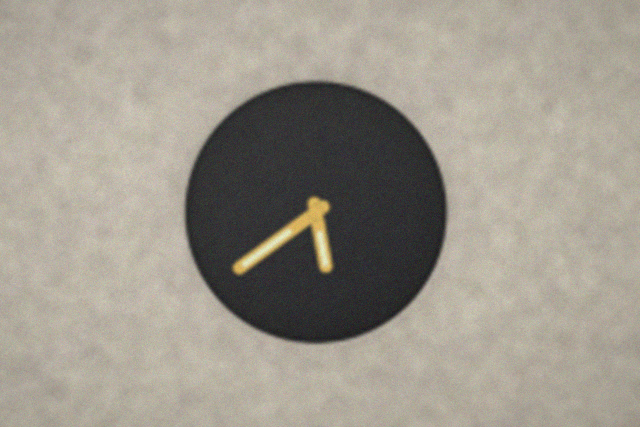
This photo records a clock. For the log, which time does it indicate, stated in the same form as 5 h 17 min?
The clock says 5 h 39 min
